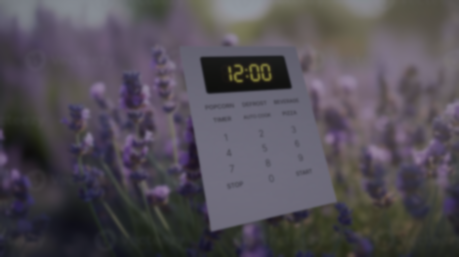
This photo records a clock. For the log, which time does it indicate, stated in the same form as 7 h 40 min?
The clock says 12 h 00 min
